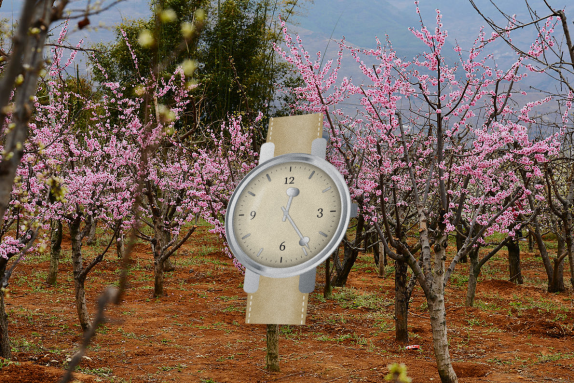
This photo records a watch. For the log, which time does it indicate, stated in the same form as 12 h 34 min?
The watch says 12 h 24 min
